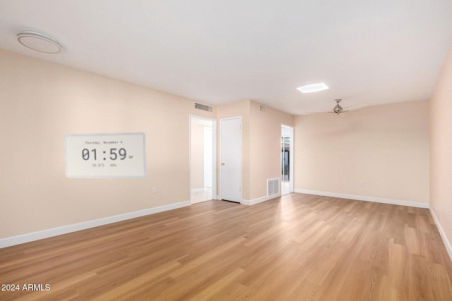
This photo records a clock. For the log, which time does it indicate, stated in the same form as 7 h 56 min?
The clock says 1 h 59 min
